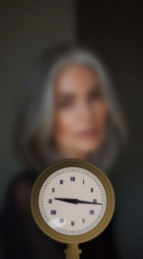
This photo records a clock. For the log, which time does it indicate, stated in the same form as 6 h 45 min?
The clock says 9 h 16 min
